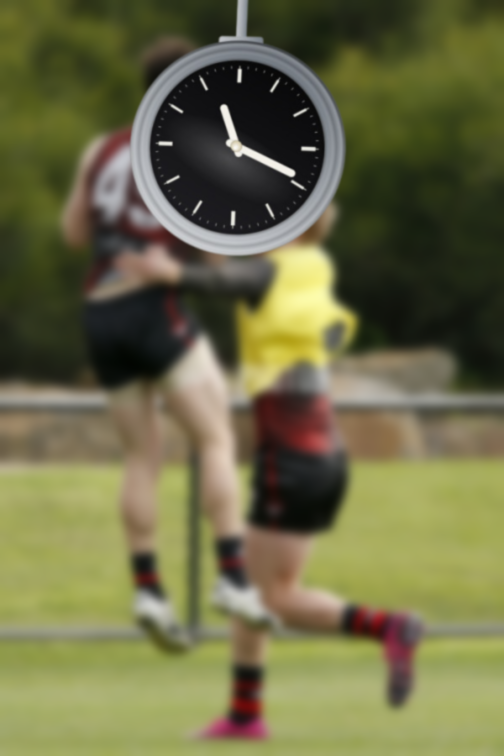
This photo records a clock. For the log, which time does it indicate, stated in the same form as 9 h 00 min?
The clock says 11 h 19 min
